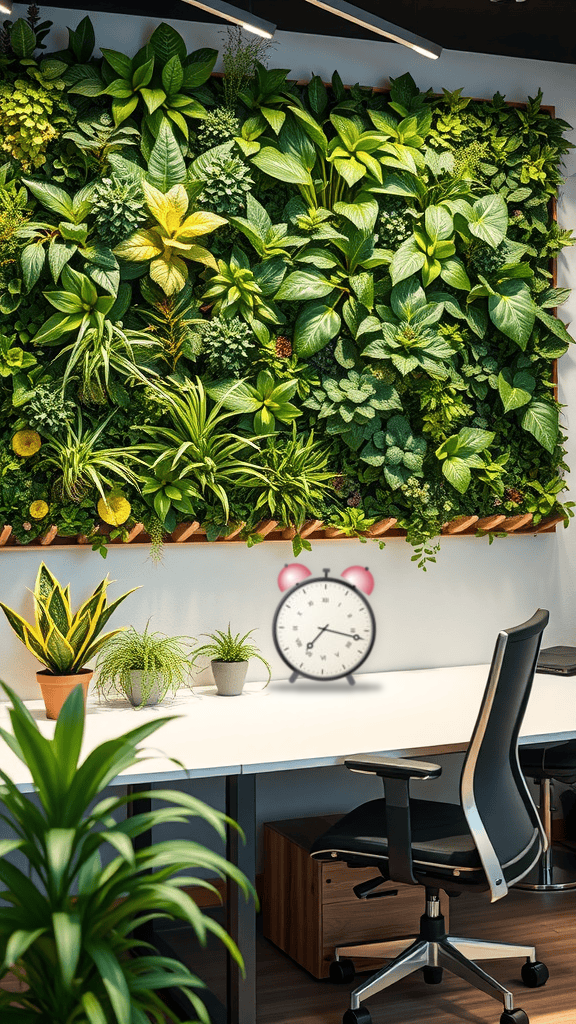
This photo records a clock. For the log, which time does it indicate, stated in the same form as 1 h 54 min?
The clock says 7 h 17 min
